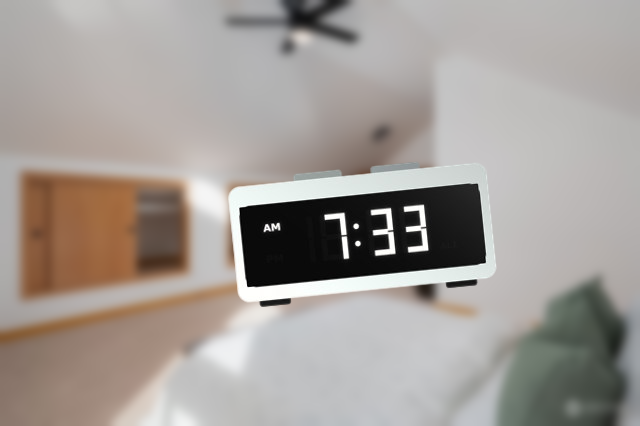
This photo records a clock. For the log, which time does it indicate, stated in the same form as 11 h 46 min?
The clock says 7 h 33 min
